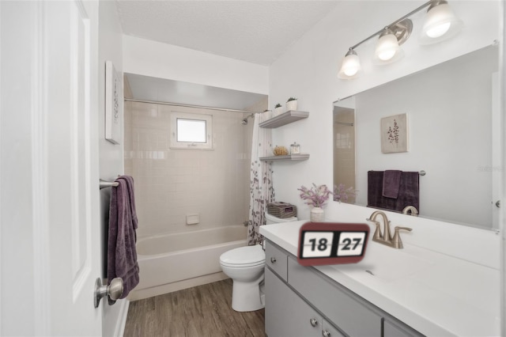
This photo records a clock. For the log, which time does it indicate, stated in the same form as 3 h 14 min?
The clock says 18 h 27 min
